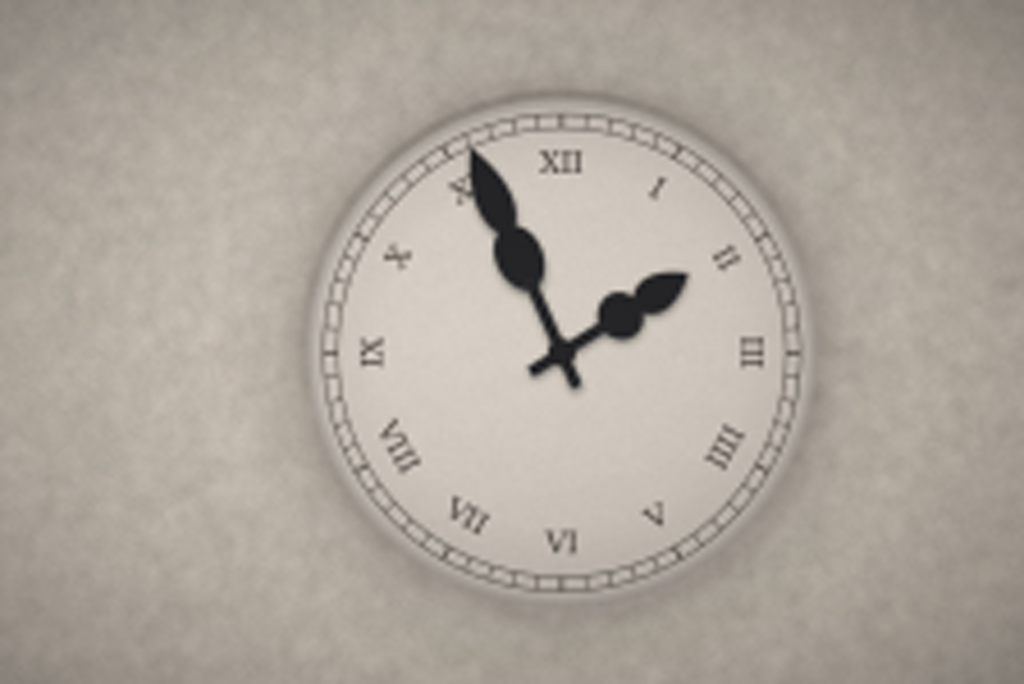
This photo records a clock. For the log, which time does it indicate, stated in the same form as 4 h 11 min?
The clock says 1 h 56 min
